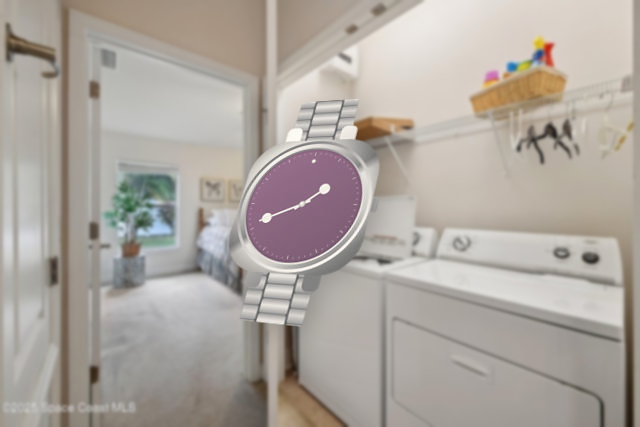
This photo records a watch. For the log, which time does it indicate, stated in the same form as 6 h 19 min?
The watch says 1 h 41 min
